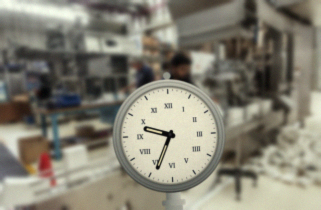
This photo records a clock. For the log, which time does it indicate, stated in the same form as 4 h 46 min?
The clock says 9 h 34 min
